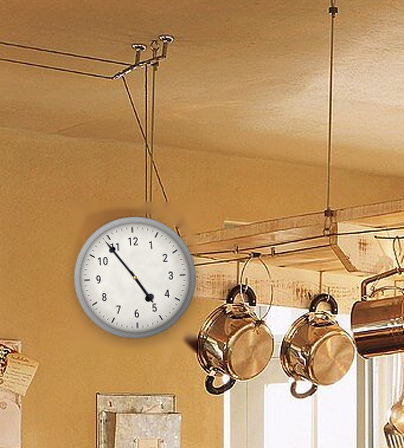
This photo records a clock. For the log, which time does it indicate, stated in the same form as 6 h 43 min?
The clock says 4 h 54 min
